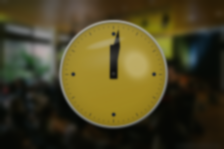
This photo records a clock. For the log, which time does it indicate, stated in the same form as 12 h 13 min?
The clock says 12 h 01 min
